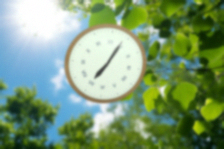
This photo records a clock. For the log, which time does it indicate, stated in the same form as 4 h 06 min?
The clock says 7 h 04 min
